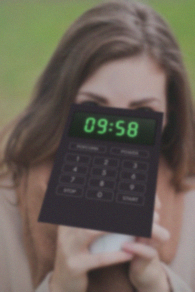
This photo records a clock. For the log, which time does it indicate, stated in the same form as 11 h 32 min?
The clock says 9 h 58 min
